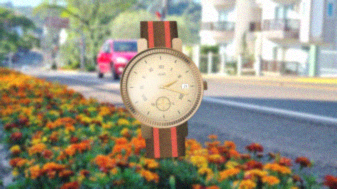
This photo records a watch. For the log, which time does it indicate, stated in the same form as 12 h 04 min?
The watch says 2 h 18 min
